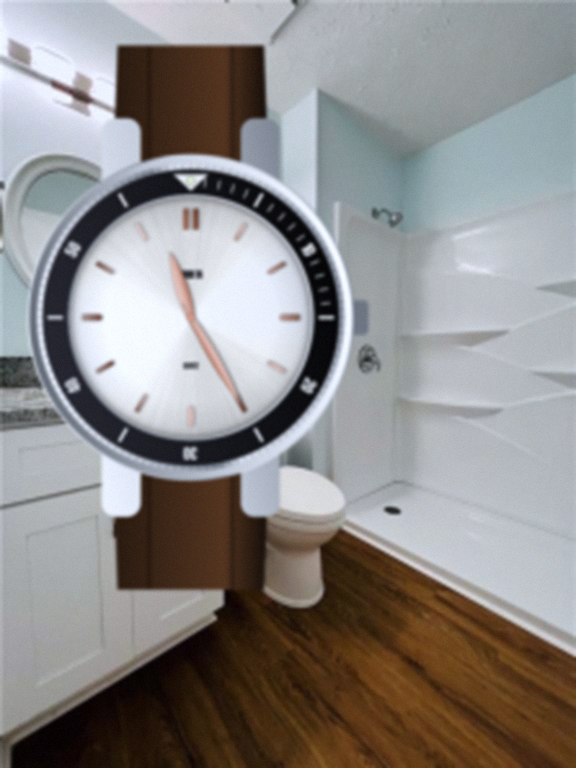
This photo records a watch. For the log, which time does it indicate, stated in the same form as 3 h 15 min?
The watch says 11 h 25 min
